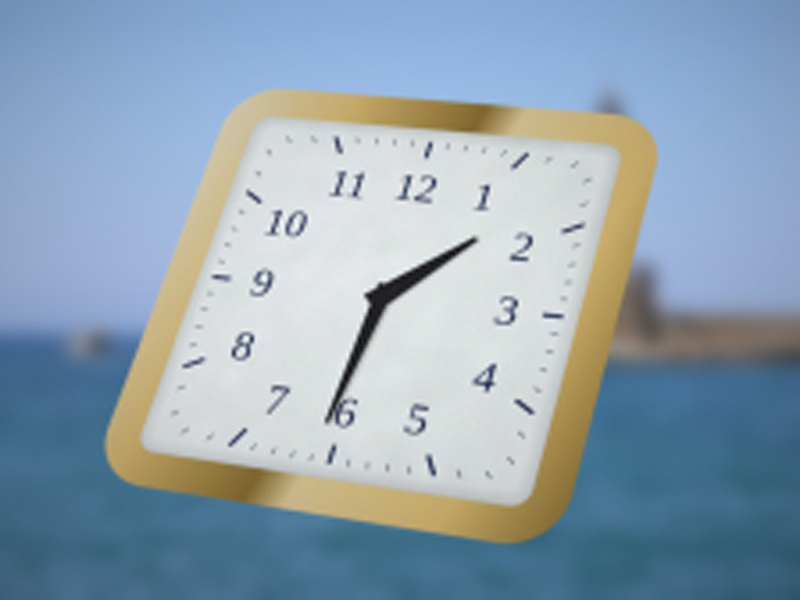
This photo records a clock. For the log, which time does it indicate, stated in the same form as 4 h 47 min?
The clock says 1 h 31 min
